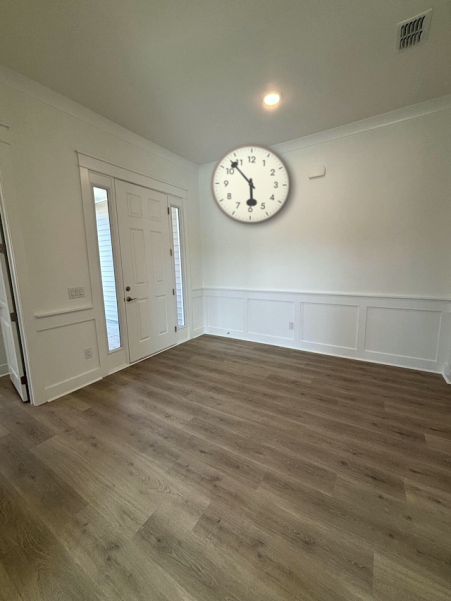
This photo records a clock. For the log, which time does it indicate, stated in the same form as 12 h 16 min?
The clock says 5 h 53 min
